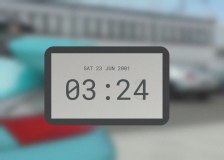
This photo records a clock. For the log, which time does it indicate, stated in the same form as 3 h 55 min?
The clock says 3 h 24 min
